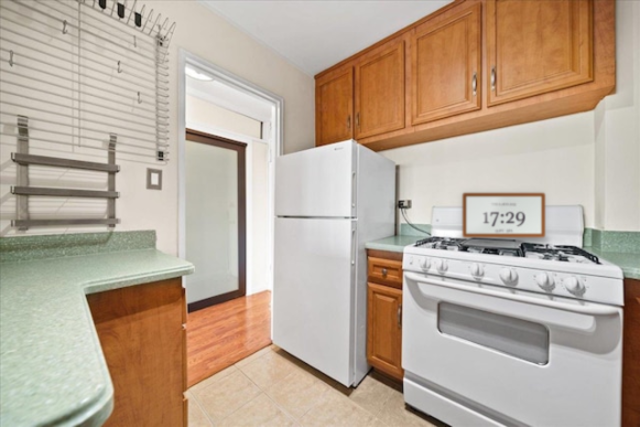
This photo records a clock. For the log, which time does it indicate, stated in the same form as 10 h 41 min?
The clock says 17 h 29 min
